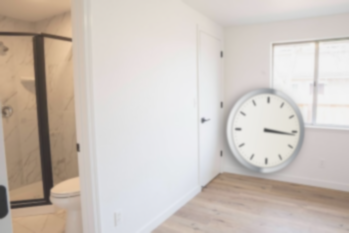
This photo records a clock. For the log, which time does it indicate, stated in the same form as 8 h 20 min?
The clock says 3 h 16 min
